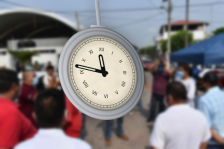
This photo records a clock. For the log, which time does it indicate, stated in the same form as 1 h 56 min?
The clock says 11 h 47 min
